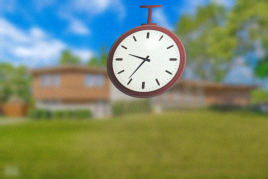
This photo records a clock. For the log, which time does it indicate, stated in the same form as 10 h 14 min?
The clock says 9 h 36 min
